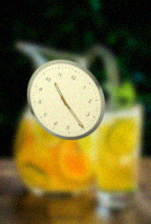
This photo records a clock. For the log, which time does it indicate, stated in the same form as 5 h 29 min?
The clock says 10 h 20 min
